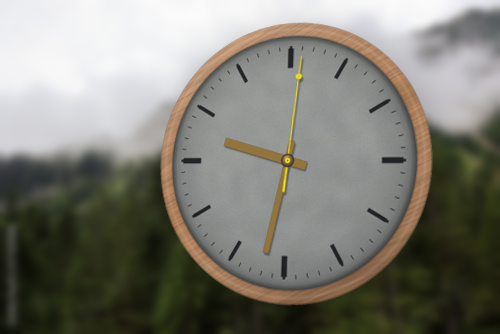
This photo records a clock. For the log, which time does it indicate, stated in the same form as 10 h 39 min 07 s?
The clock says 9 h 32 min 01 s
